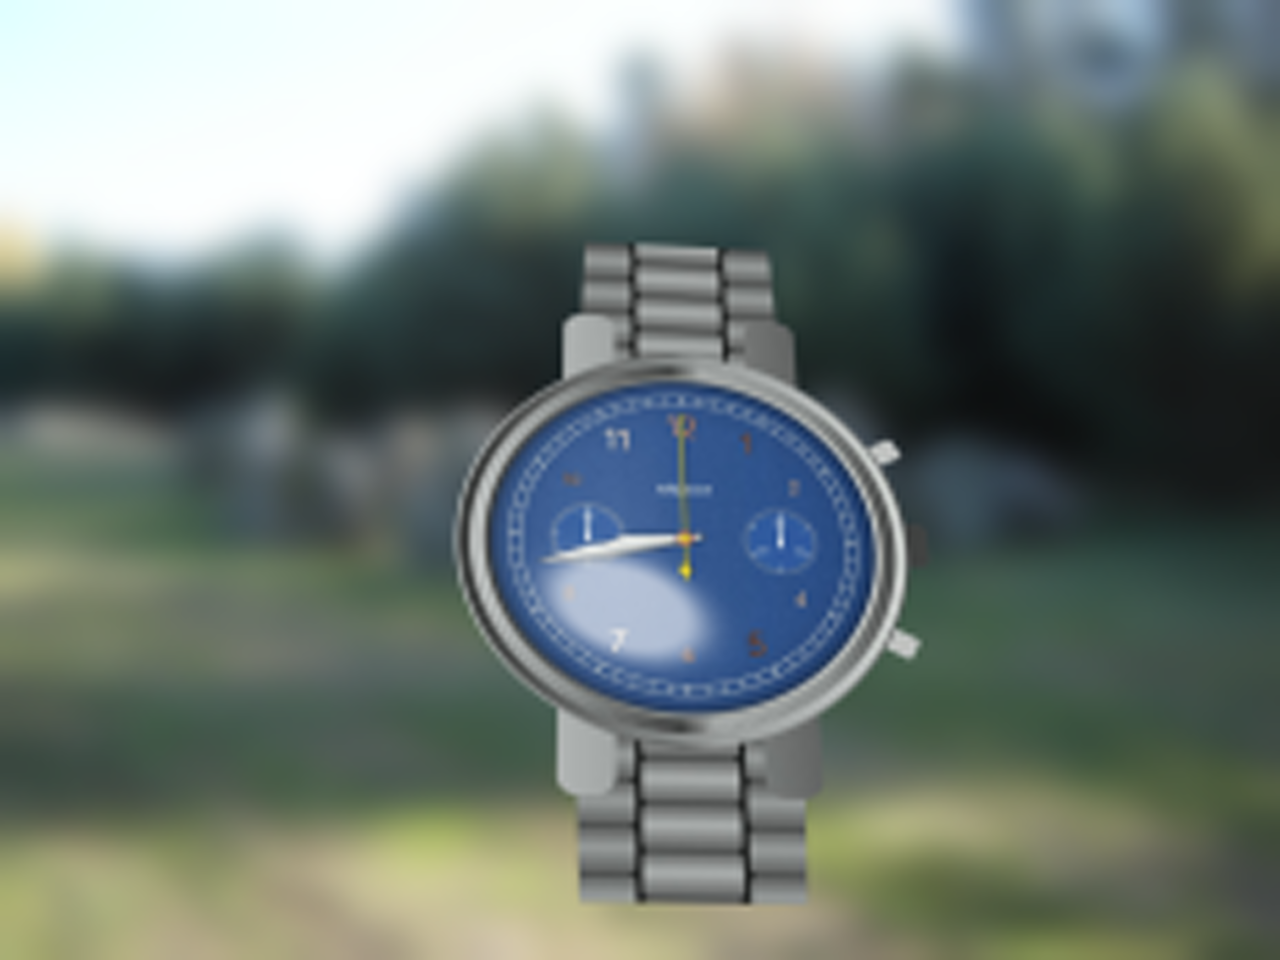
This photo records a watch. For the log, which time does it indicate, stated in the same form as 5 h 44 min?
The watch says 8 h 43 min
